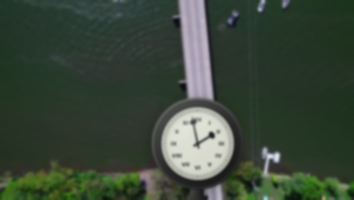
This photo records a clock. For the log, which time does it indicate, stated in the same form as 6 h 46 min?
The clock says 1 h 58 min
